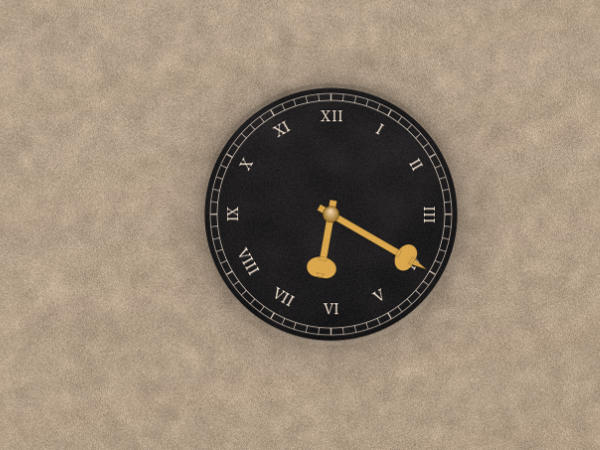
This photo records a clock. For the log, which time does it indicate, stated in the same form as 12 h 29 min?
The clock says 6 h 20 min
